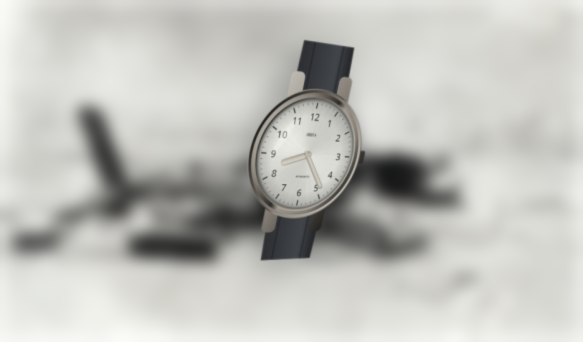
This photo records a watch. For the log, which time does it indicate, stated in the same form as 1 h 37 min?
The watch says 8 h 24 min
